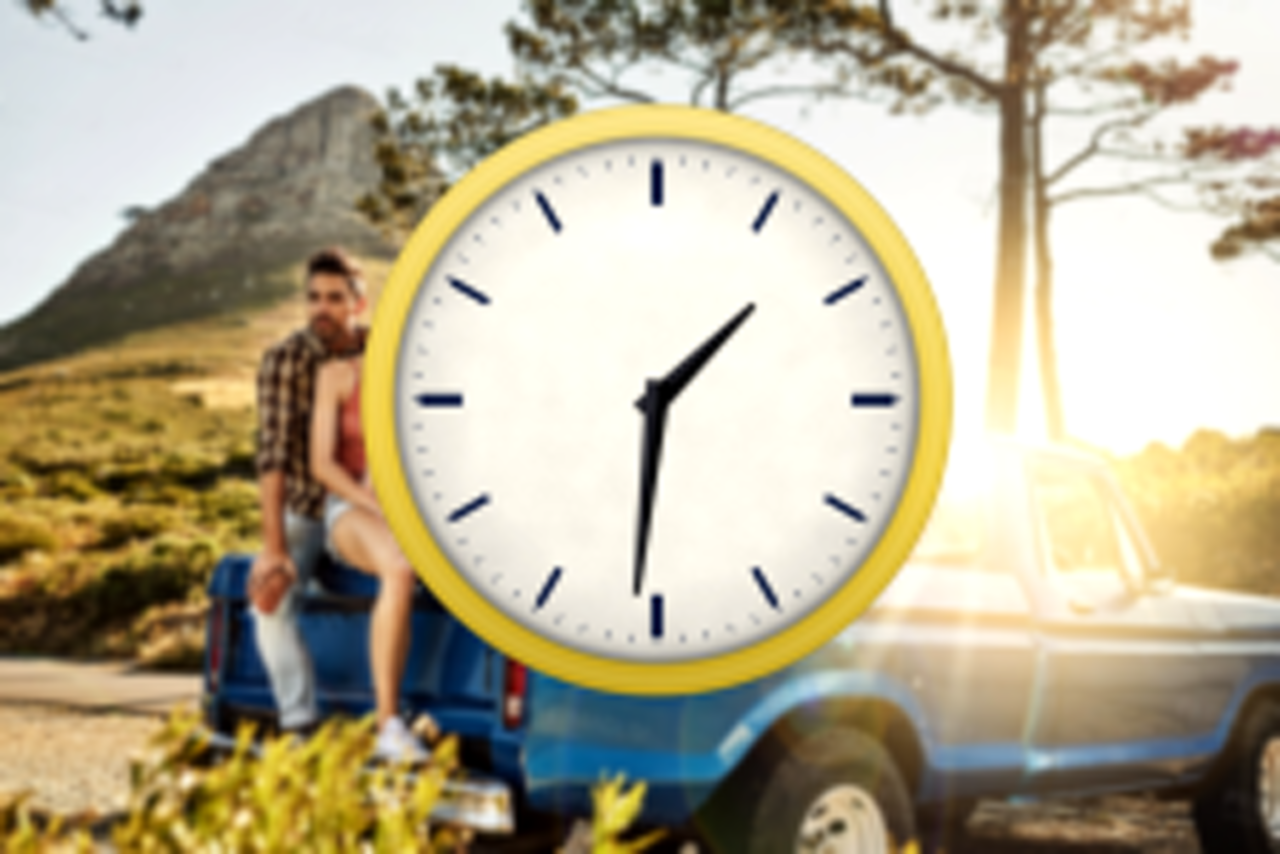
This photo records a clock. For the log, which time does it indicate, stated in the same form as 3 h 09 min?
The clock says 1 h 31 min
